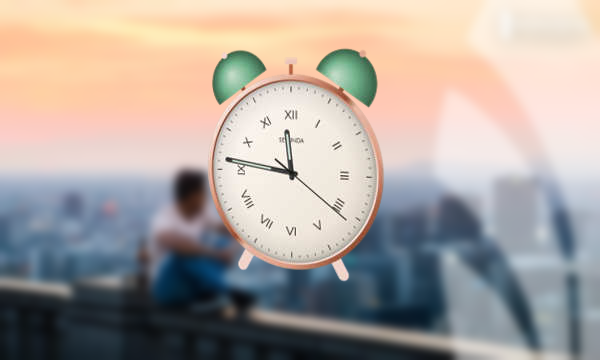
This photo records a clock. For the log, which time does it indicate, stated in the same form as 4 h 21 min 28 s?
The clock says 11 h 46 min 21 s
